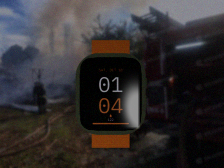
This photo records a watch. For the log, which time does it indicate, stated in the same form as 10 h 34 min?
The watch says 1 h 04 min
